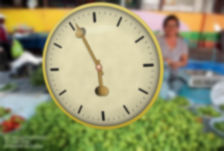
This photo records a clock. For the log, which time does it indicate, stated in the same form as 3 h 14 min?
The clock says 5 h 56 min
